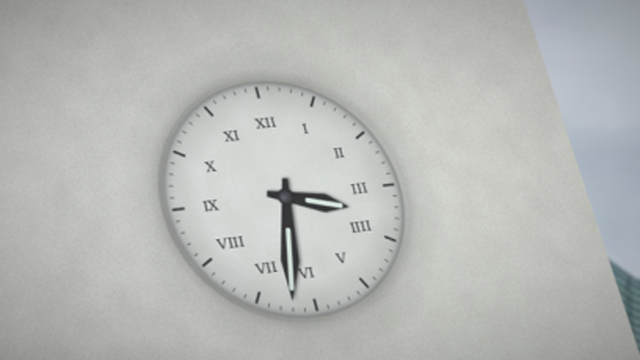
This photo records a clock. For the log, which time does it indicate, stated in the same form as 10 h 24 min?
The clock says 3 h 32 min
